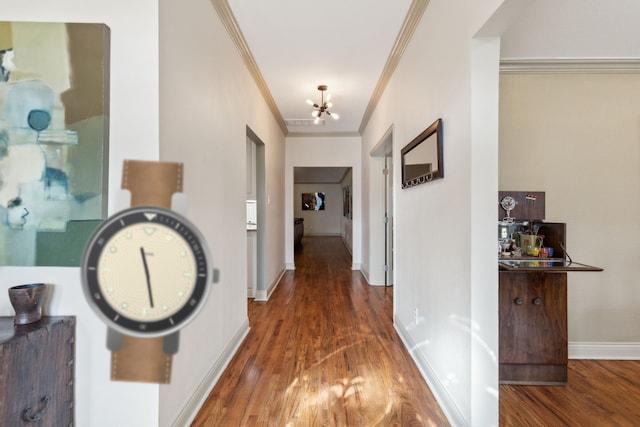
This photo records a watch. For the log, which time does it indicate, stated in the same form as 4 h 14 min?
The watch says 11 h 28 min
